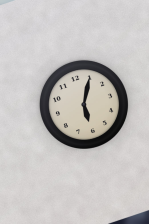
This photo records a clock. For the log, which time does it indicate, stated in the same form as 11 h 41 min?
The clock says 6 h 05 min
